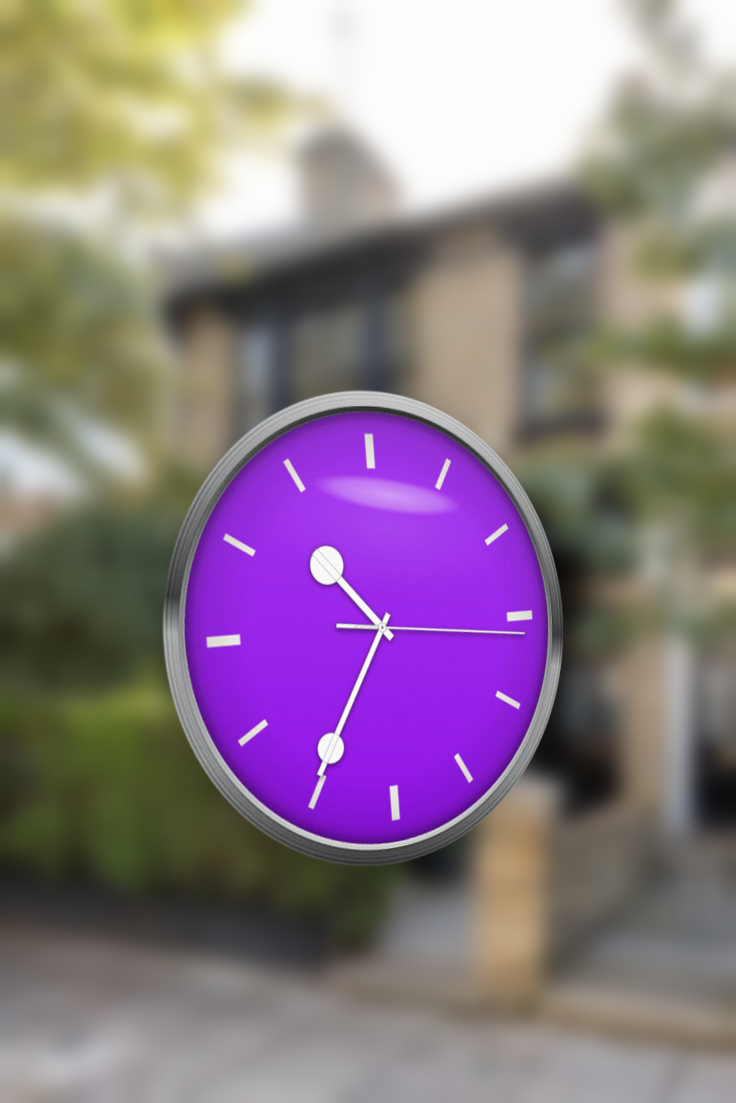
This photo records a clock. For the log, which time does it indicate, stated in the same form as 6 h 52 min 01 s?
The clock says 10 h 35 min 16 s
